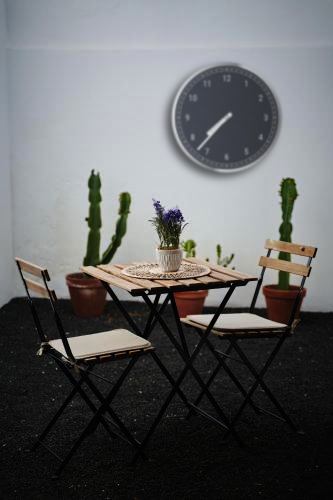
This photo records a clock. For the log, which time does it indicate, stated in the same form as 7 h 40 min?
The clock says 7 h 37 min
